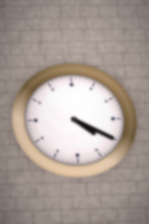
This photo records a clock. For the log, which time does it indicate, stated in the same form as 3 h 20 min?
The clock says 4 h 20 min
